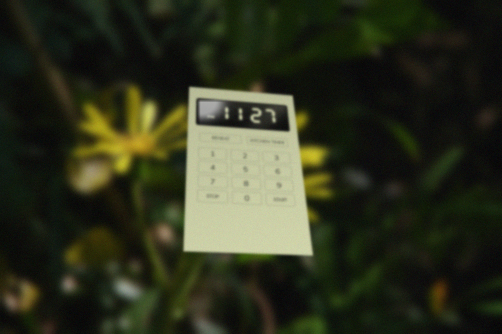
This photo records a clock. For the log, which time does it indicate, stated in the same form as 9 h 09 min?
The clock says 11 h 27 min
